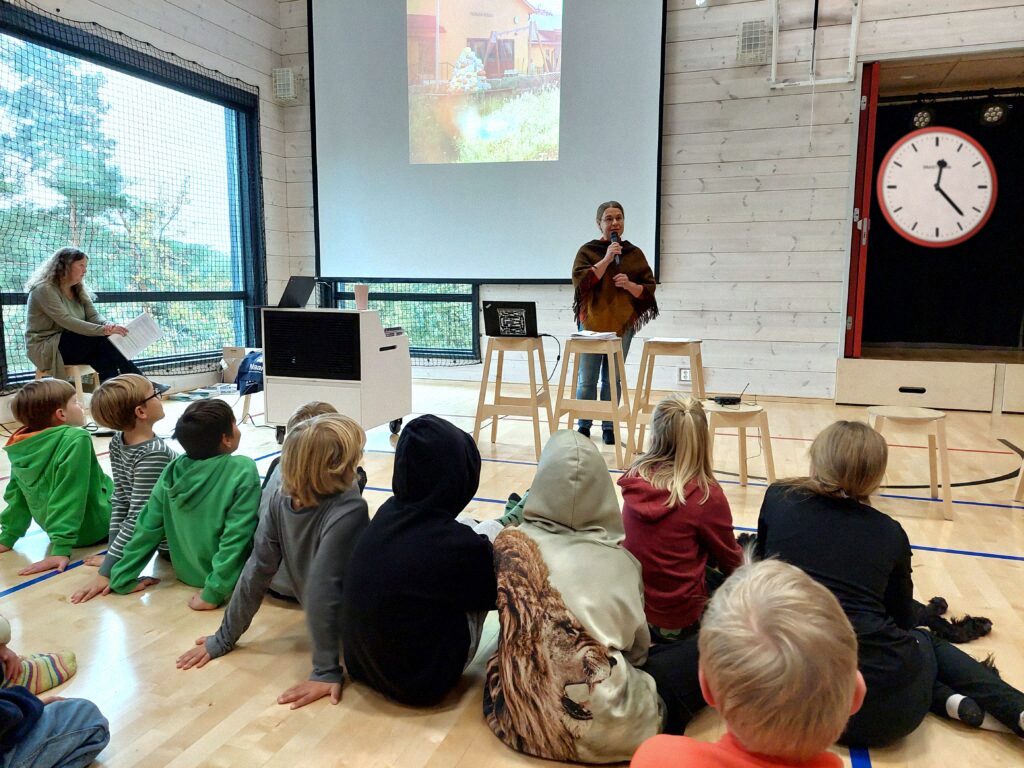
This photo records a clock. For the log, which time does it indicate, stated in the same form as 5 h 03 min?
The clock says 12 h 23 min
